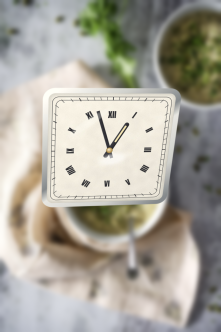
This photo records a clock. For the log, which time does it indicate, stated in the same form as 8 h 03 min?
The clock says 12 h 57 min
